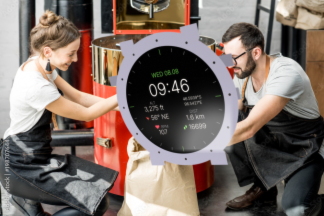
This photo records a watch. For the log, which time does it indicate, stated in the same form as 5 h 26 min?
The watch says 9 h 46 min
